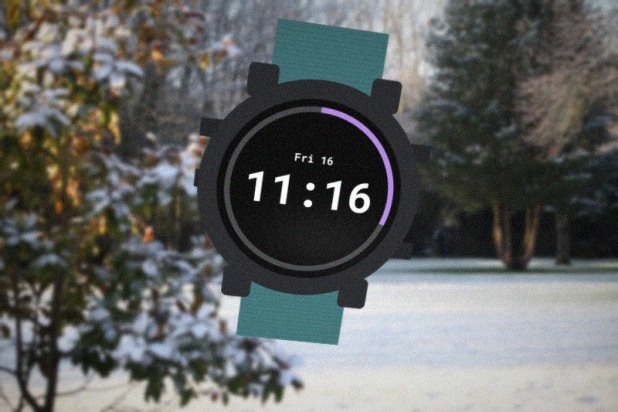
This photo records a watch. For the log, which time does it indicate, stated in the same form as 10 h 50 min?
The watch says 11 h 16 min
